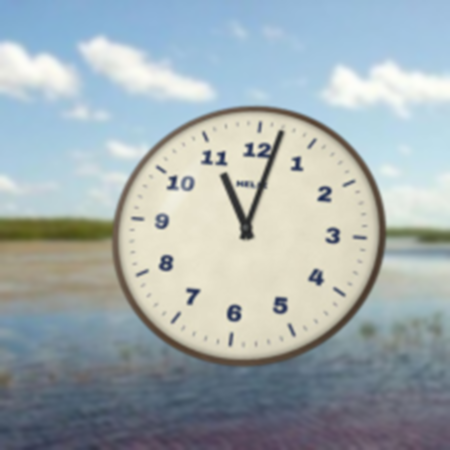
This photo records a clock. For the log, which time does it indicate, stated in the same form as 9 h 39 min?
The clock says 11 h 02 min
